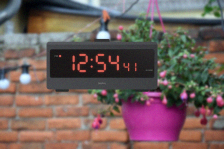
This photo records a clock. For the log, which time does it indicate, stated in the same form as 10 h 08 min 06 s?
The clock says 12 h 54 min 41 s
